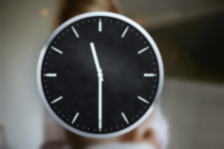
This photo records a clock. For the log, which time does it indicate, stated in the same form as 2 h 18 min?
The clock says 11 h 30 min
